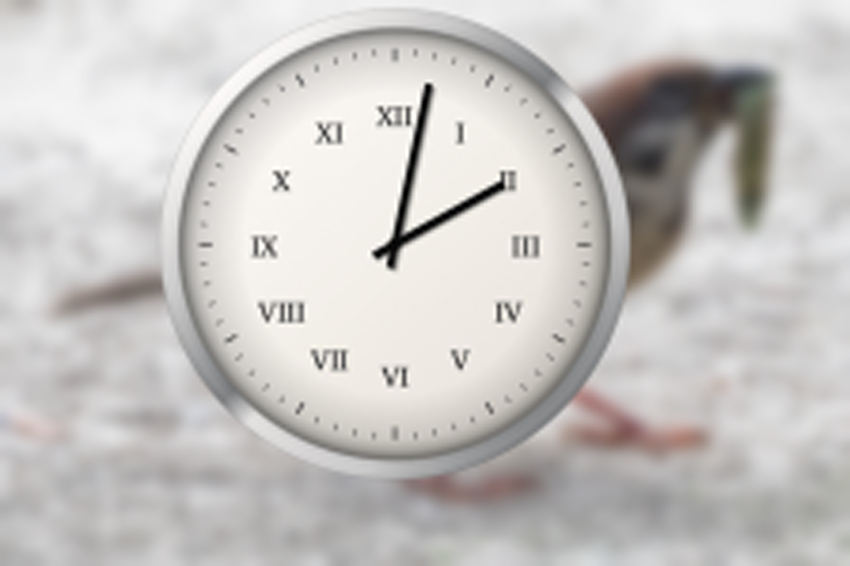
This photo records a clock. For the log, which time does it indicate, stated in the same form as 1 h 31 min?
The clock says 2 h 02 min
